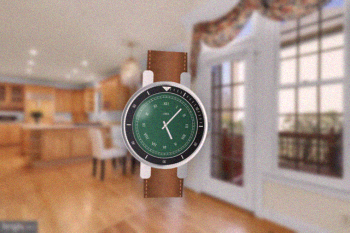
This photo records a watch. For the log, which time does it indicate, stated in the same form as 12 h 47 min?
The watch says 5 h 07 min
